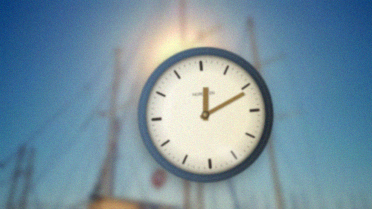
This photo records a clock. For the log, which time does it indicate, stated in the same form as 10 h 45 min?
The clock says 12 h 11 min
